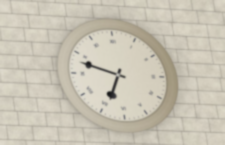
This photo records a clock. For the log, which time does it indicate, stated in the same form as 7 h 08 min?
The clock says 6 h 48 min
